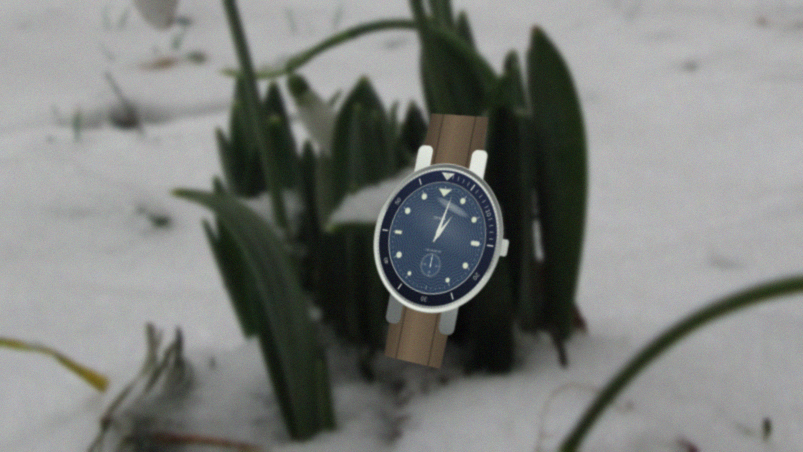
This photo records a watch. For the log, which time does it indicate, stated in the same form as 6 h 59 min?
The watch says 1 h 02 min
